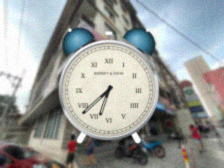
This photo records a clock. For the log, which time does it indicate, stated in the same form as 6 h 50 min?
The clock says 6 h 38 min
